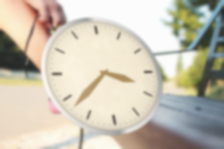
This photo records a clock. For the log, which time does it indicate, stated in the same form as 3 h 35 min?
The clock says 3 h 38 min
